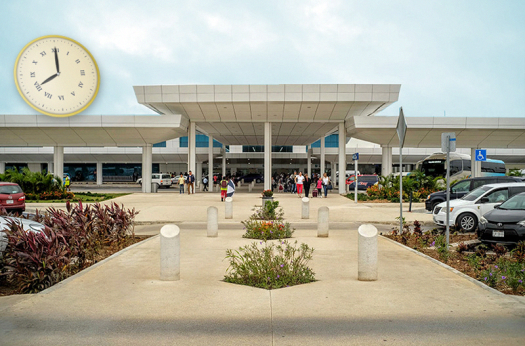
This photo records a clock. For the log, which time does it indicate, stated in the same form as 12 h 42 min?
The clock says 8 h 00 min
